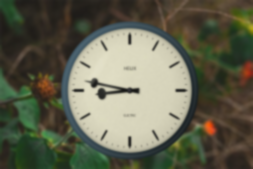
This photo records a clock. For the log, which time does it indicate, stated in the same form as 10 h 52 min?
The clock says 8 h 47 min
